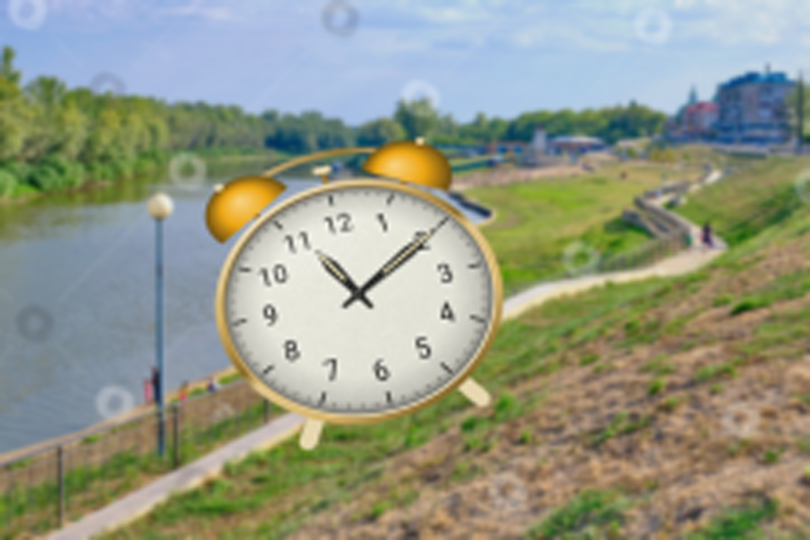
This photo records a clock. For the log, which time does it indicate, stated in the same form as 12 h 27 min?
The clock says 11 h 10 min
